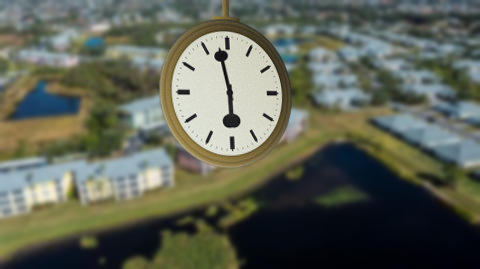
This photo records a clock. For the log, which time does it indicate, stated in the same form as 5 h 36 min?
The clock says 5 h 58 min
